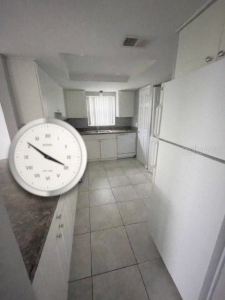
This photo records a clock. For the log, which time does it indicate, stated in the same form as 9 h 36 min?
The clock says 3 h 51 min
